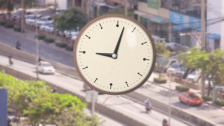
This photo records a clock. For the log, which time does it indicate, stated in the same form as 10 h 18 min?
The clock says 9 h 02 min
